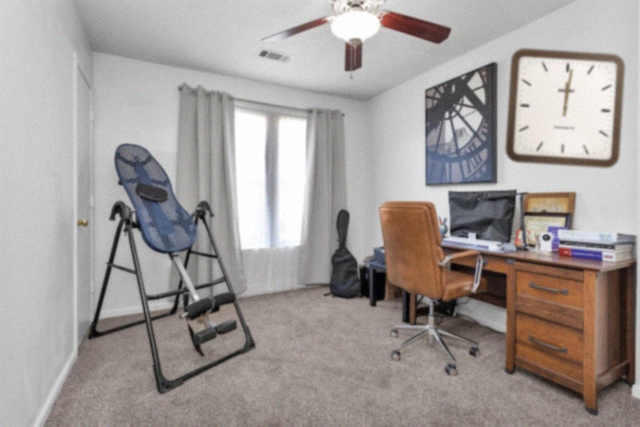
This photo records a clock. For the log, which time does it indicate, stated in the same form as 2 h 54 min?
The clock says 12 h 01 min
